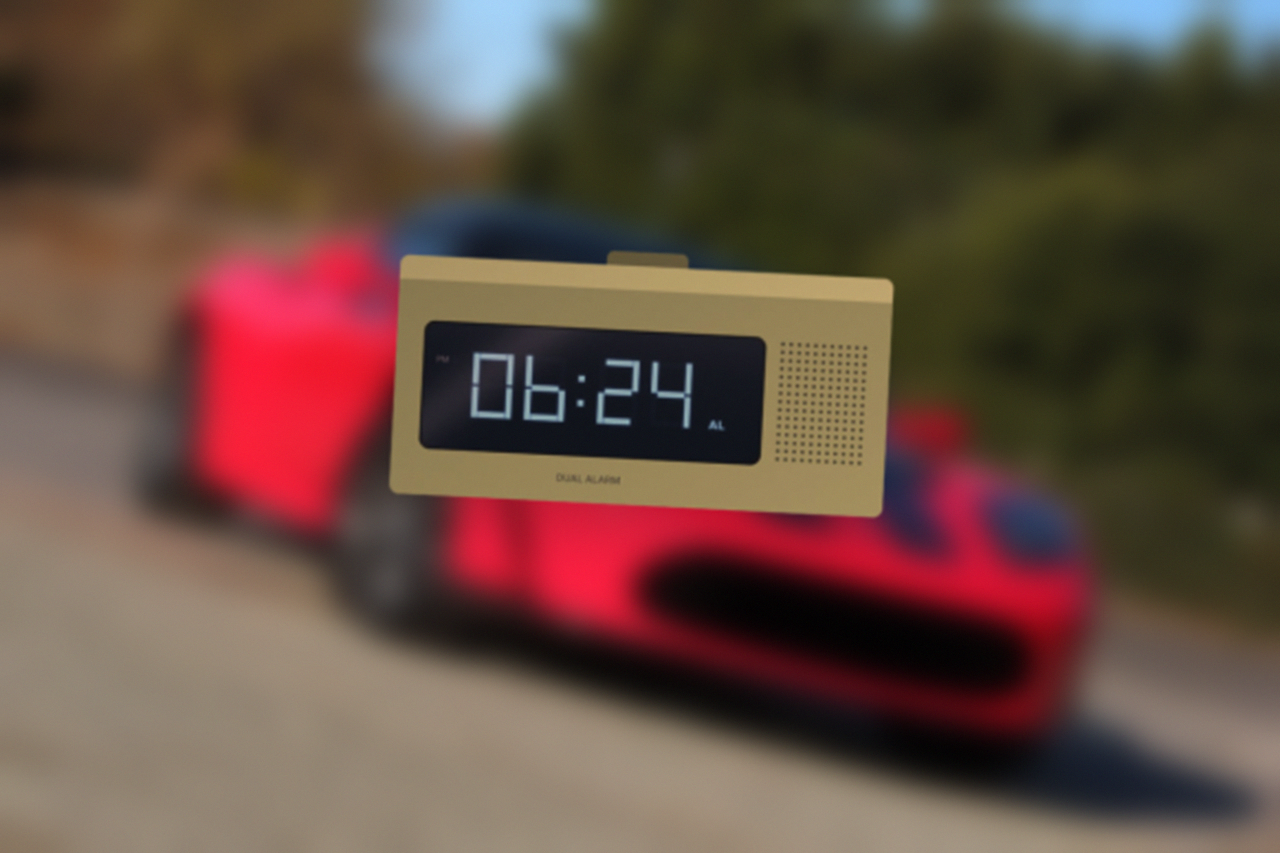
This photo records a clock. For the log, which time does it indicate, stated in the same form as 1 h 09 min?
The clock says 6 h 24 min
